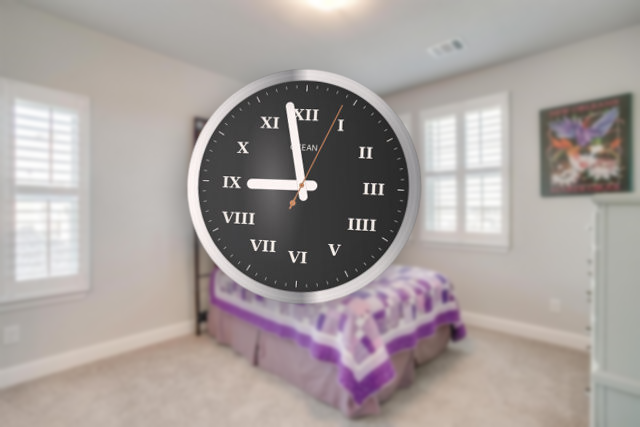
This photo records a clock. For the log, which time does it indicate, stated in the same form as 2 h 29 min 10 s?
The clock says 8 h 58 min 04 s
